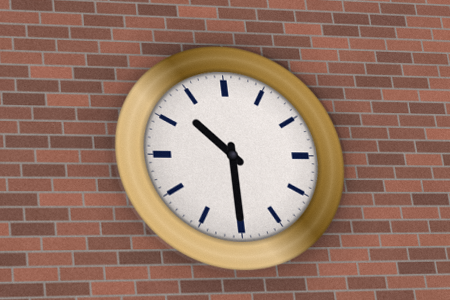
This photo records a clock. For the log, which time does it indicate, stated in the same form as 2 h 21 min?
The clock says 10 h 30 min
